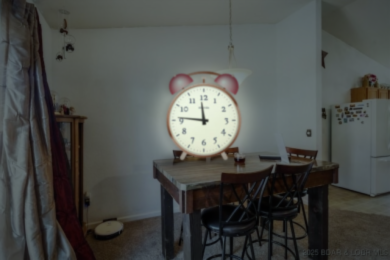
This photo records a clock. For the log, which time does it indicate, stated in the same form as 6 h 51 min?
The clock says 11 h 46 min
